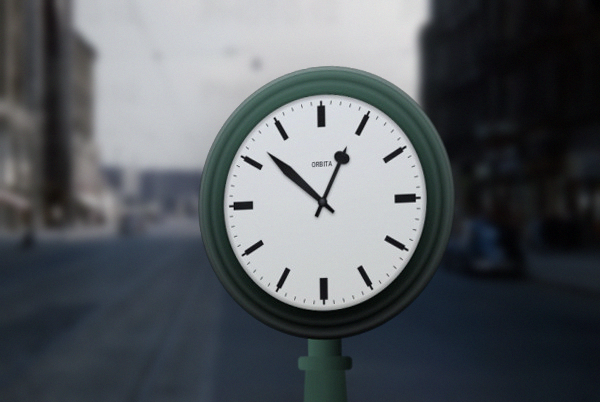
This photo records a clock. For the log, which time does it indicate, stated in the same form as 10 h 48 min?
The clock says 12 h 52 min
